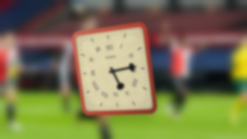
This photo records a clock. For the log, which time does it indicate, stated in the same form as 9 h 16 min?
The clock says 5 h 14 min
